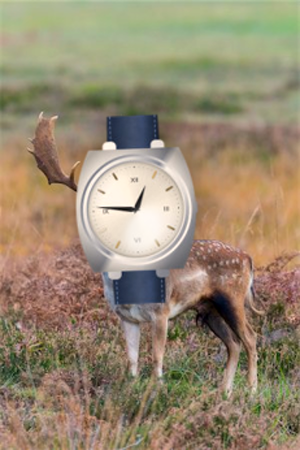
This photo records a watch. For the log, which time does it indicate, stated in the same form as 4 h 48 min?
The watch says 12 h 46 min
